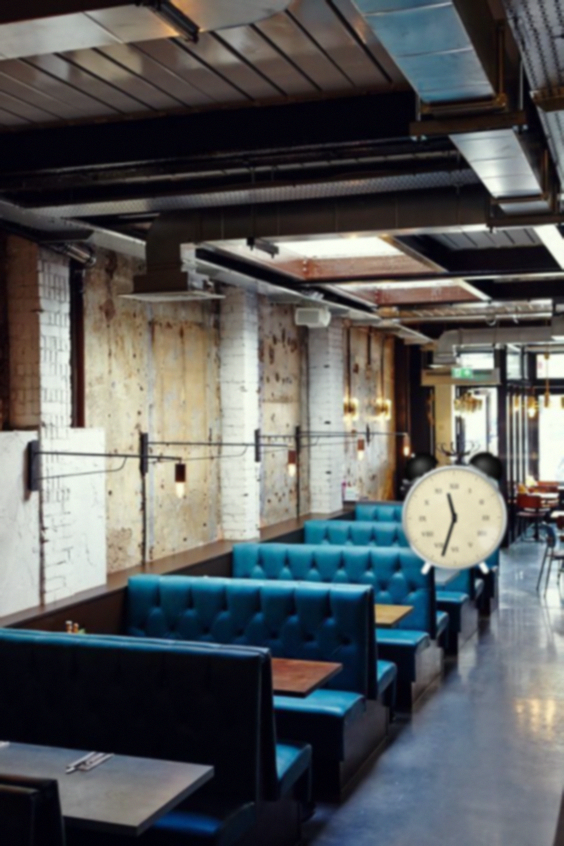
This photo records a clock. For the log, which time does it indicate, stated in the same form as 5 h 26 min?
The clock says 11 h 33 min
